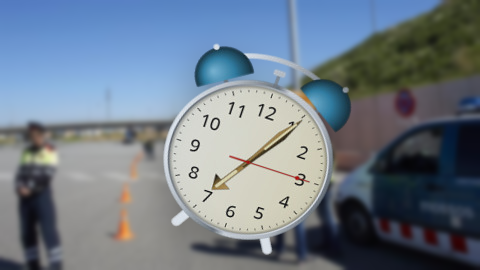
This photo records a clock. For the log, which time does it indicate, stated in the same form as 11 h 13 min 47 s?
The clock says 7 h 05 min 15 s
